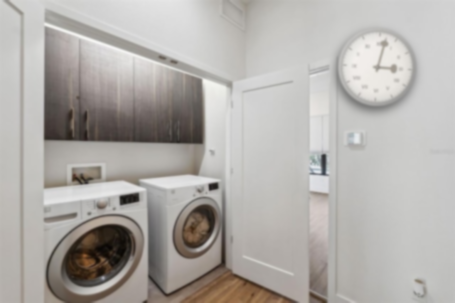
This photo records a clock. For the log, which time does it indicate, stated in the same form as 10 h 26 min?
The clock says 3 h 02 min
